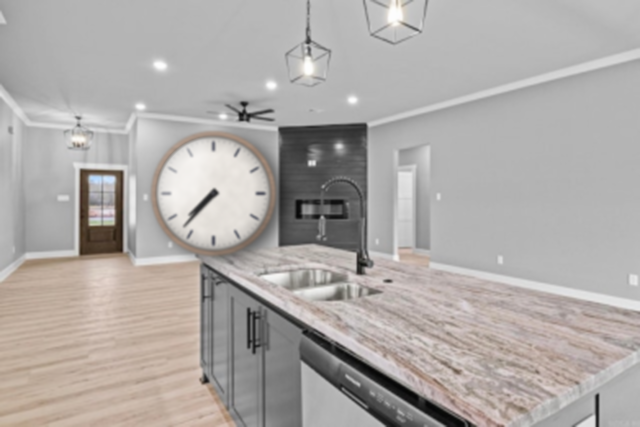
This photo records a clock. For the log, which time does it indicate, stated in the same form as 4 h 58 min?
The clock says 7 h 37 min
